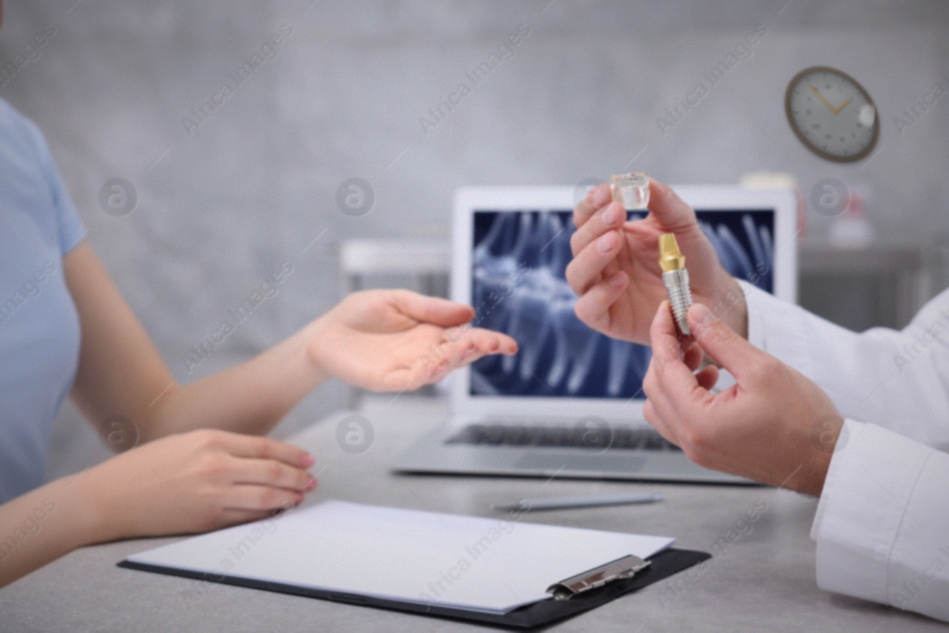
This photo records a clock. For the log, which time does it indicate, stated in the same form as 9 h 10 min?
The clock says 1 h 54 min
